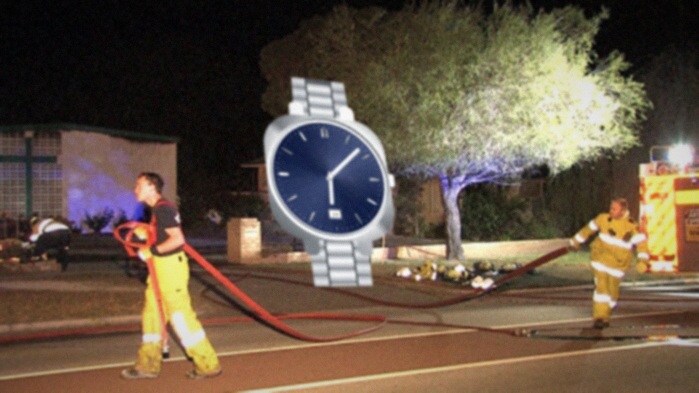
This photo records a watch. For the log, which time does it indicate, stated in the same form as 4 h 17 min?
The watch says 6 h 08 min
